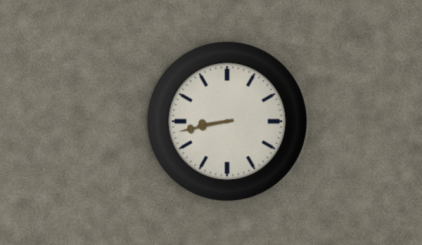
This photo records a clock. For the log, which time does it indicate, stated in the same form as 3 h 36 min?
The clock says 8 h 43 min
